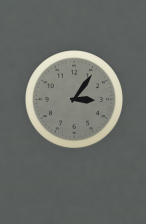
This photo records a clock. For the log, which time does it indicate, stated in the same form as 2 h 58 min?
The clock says 3 h 06 min
